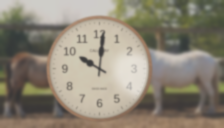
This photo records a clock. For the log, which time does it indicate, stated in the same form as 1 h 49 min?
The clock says 10 h 01 min
